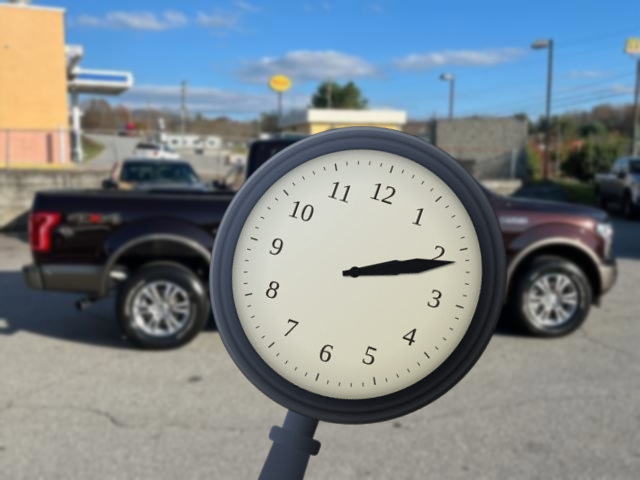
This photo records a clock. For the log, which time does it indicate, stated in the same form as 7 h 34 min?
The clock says 2 h 11 min
